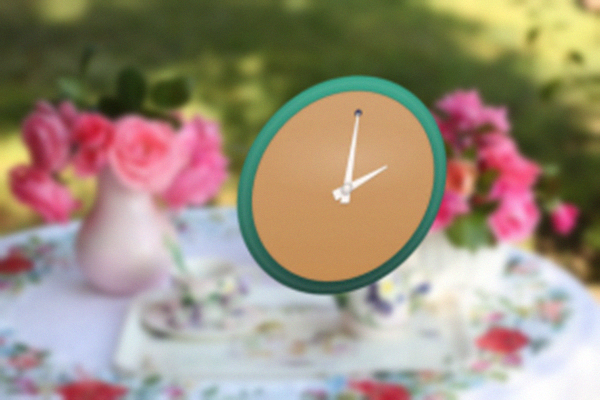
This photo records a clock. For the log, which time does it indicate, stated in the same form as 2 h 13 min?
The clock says 2 h 00 min
